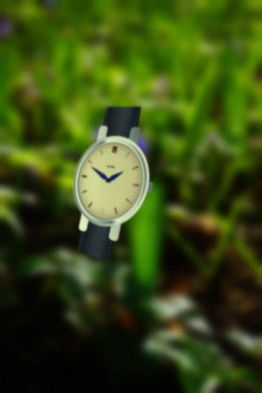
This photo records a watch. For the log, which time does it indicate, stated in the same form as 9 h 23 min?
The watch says 1 h 49 min
